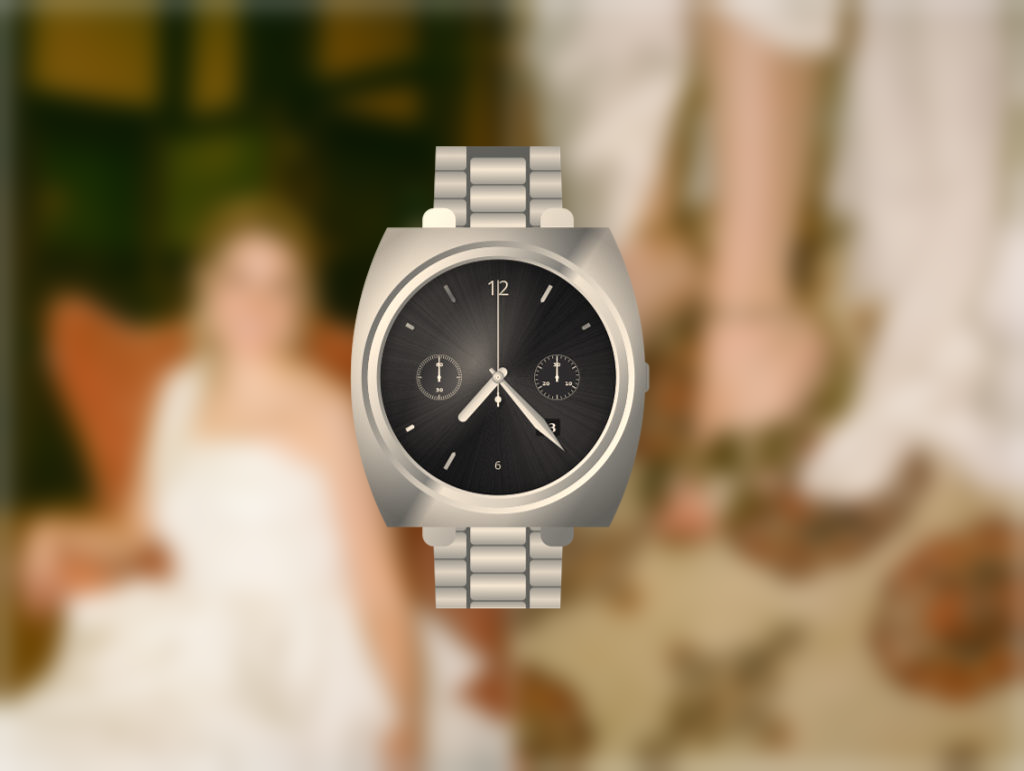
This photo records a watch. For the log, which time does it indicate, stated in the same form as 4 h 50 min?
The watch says 7 h 23 min
